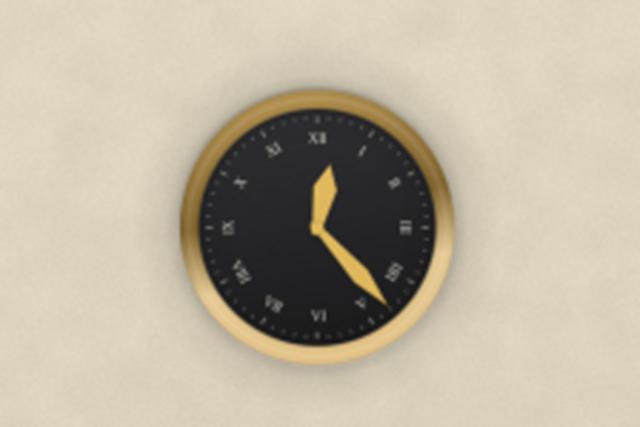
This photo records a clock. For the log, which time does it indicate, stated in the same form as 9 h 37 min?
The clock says 12 h 23 min
